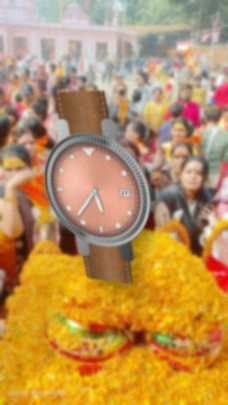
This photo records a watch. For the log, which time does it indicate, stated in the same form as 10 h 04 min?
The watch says 5 h 37 min
